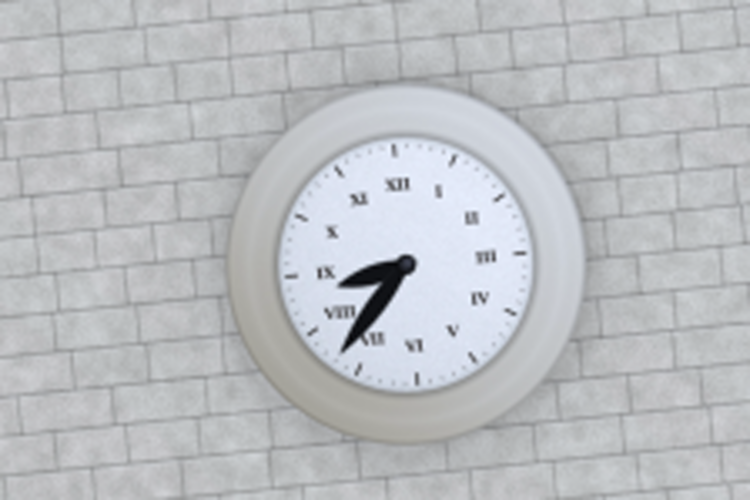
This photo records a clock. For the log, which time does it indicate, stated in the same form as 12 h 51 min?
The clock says 8 h 37 min
